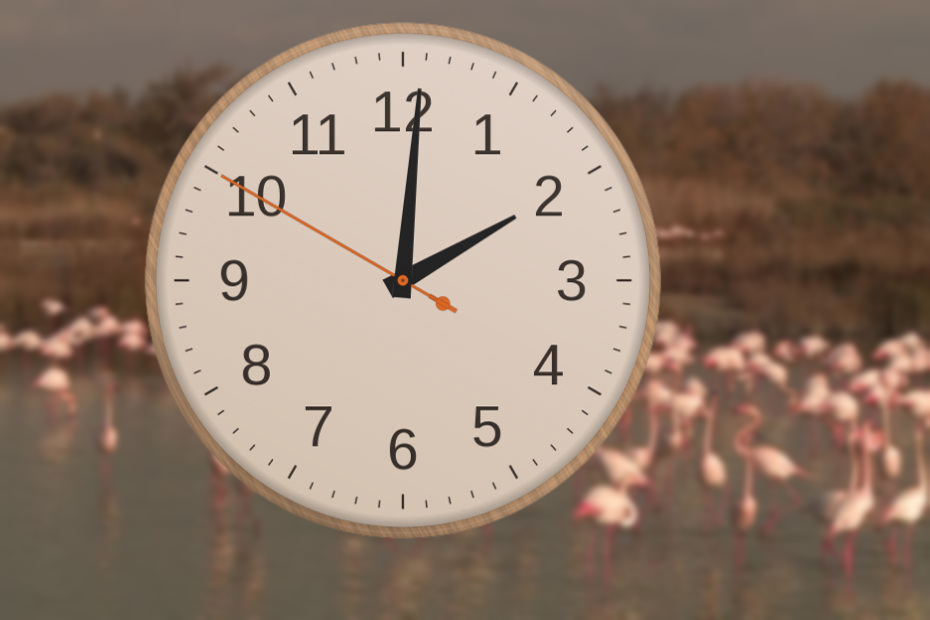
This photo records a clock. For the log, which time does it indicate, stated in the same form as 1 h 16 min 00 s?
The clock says 2 h 00 min 50 s
